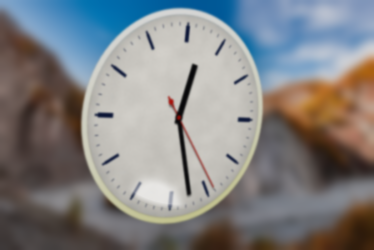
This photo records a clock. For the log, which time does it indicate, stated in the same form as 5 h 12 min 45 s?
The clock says 12 h 27 min 24 s
